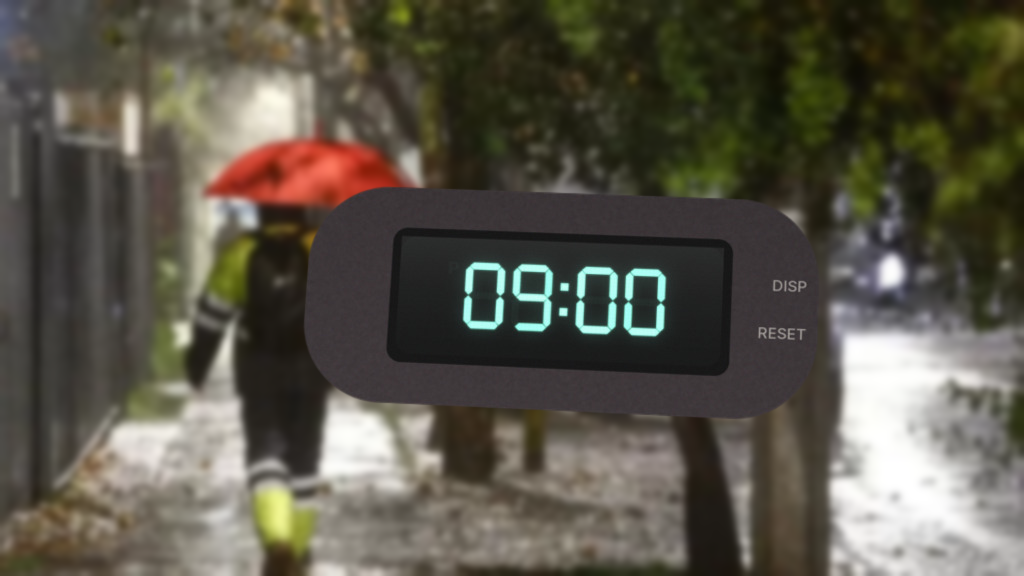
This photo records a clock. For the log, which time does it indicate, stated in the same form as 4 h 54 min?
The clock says 9 h 00 min
